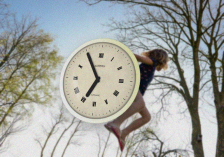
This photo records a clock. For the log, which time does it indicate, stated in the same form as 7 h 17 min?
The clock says 6 h 55 min
